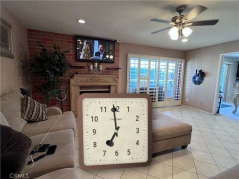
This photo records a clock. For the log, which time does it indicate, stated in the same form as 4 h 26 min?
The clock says 6 h 59 min
